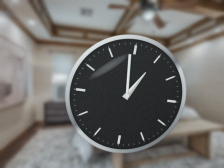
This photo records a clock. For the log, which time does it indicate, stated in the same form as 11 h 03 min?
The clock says 12 h 59 min
